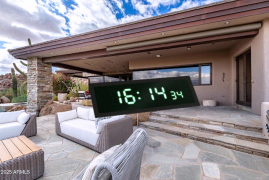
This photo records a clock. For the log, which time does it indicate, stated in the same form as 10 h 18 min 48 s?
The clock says 16 h 14 min 34 s
